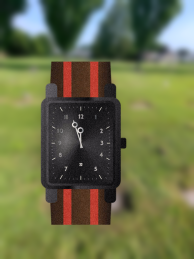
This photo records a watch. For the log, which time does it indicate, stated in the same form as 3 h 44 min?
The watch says 11 h 57 min
